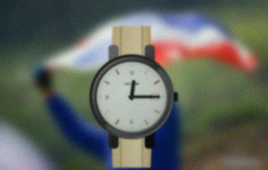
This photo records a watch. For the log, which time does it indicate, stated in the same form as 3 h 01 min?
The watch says 12 h 15 min
